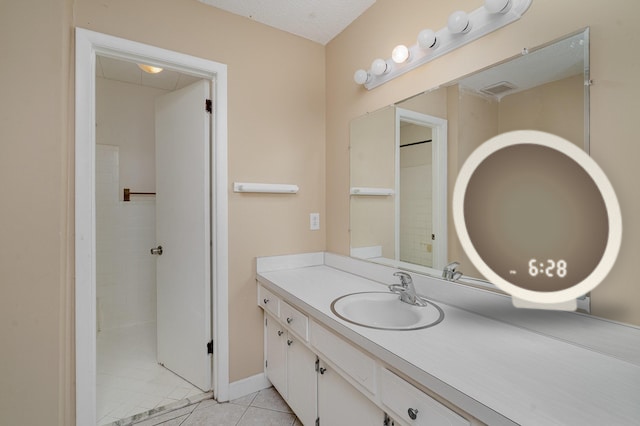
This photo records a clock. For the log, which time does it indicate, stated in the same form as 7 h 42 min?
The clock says 6 h 28 min
